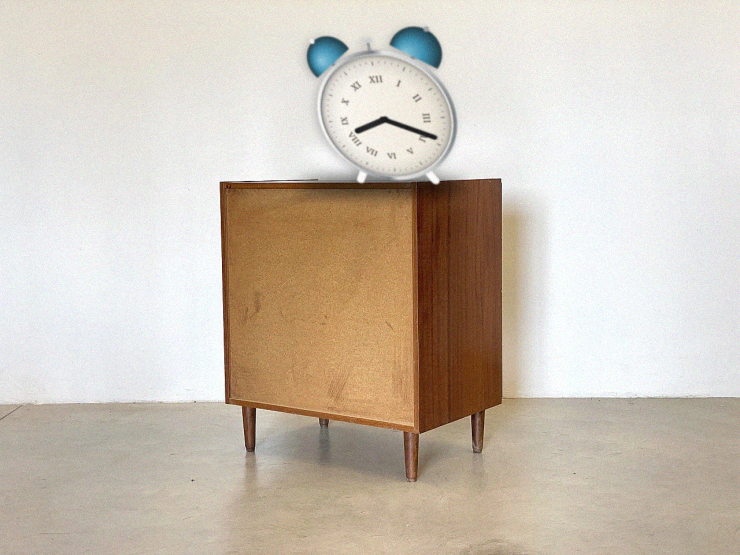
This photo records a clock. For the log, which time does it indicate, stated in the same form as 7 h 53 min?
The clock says 8 h 19 min
